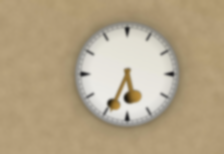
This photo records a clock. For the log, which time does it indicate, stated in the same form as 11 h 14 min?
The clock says 5 h 34 min
